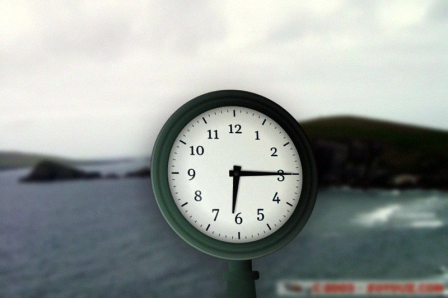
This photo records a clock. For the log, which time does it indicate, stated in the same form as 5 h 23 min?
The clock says 6 h 15 min
